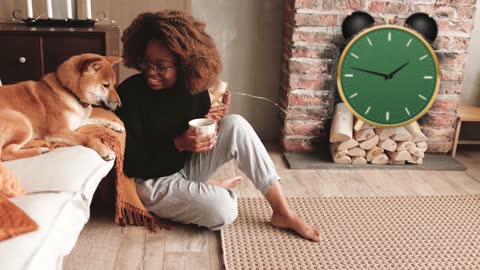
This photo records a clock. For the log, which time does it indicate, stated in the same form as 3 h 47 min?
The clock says 1 h 47 min
